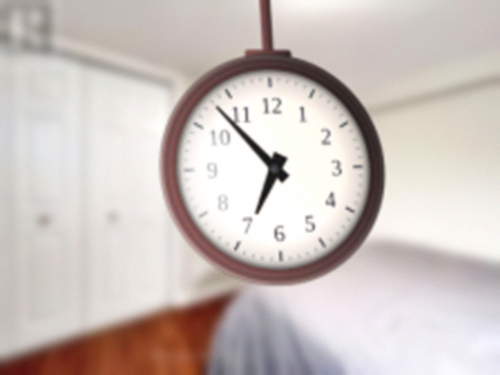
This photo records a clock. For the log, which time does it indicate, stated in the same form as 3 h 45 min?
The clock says 6 h 53 min
